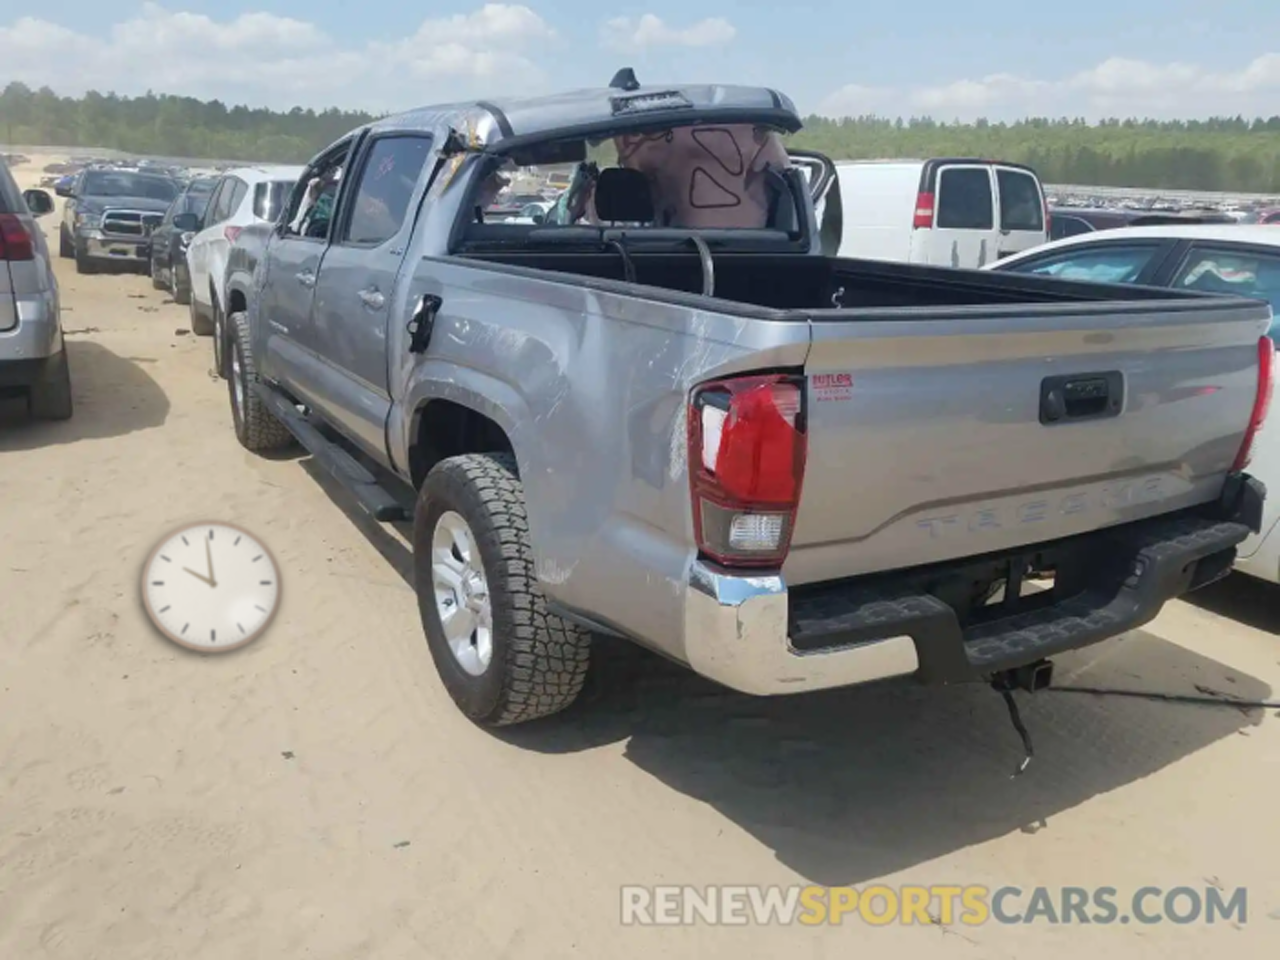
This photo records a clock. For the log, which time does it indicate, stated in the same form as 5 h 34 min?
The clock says 9 h 59 min
